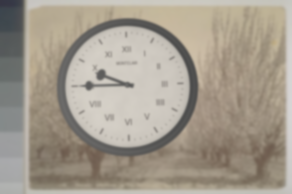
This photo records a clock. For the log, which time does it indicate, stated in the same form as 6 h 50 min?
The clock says 9 h 45 min
